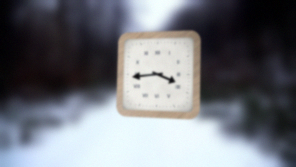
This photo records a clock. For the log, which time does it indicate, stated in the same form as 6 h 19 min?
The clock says 3 h 44 min
